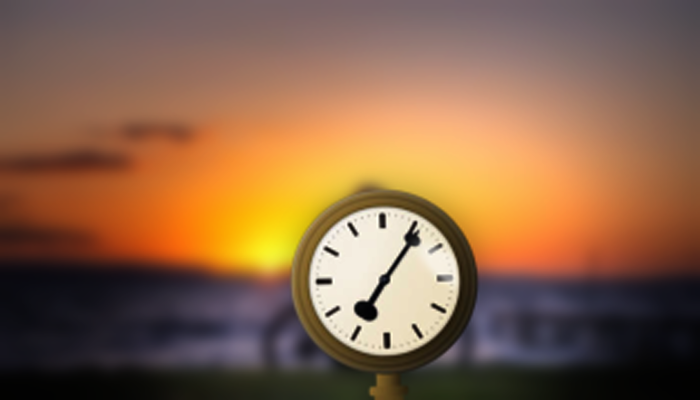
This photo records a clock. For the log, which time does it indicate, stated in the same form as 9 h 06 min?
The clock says 7 h 06 min
